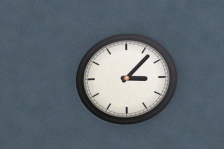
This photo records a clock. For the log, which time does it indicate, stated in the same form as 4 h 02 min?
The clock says 3 h 07 min
